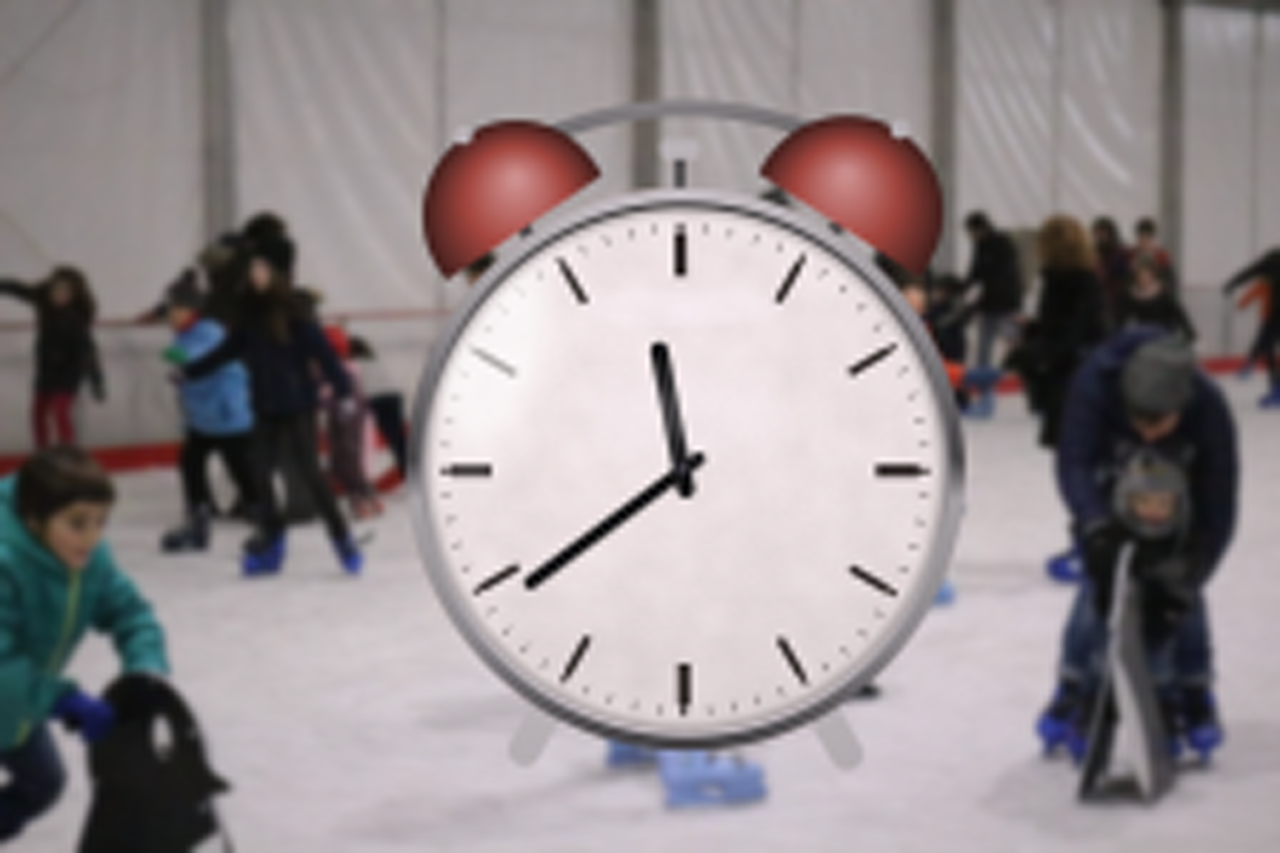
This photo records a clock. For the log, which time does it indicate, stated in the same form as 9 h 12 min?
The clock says 11 h 39 min
